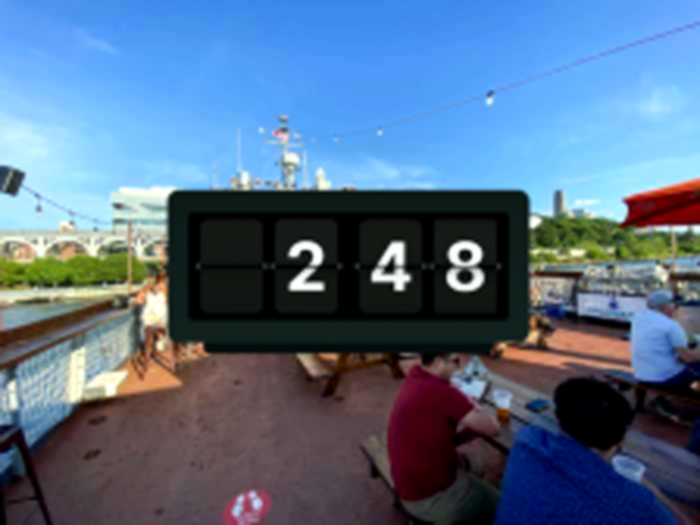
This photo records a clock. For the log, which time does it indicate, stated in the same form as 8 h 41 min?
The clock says 2 h 48 min
